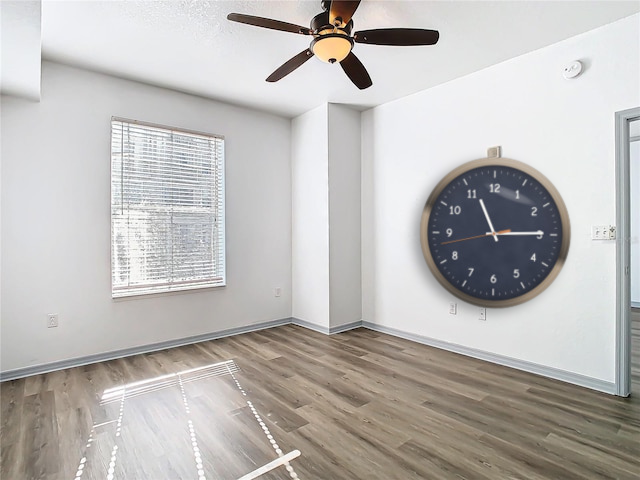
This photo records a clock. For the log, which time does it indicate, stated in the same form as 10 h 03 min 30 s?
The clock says 11 h 14 min 43 s
